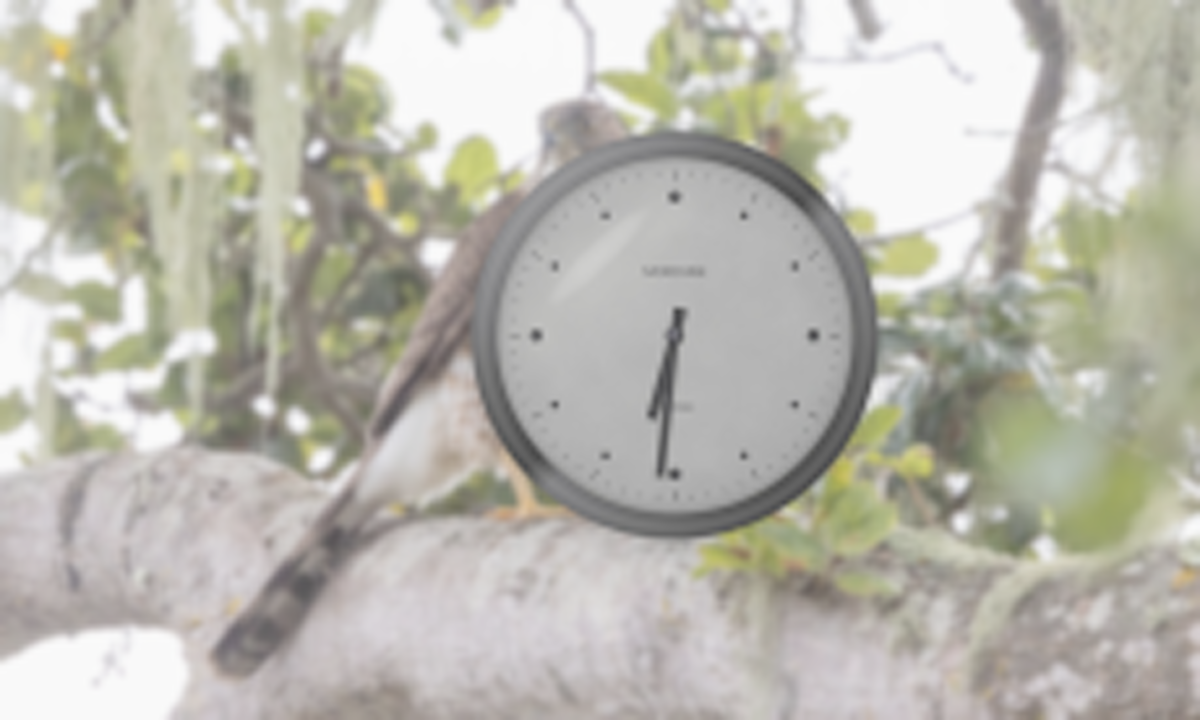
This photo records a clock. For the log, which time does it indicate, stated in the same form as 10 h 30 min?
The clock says 6 h 31 min
